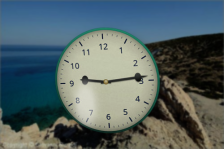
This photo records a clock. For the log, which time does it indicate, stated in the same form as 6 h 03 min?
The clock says 9 h 14 min
